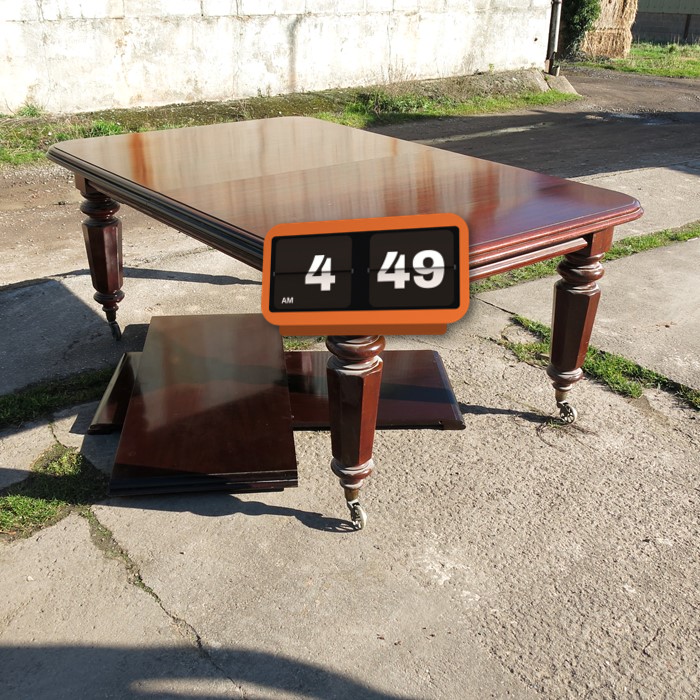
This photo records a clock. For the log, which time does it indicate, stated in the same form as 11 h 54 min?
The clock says 4 h 49 min
